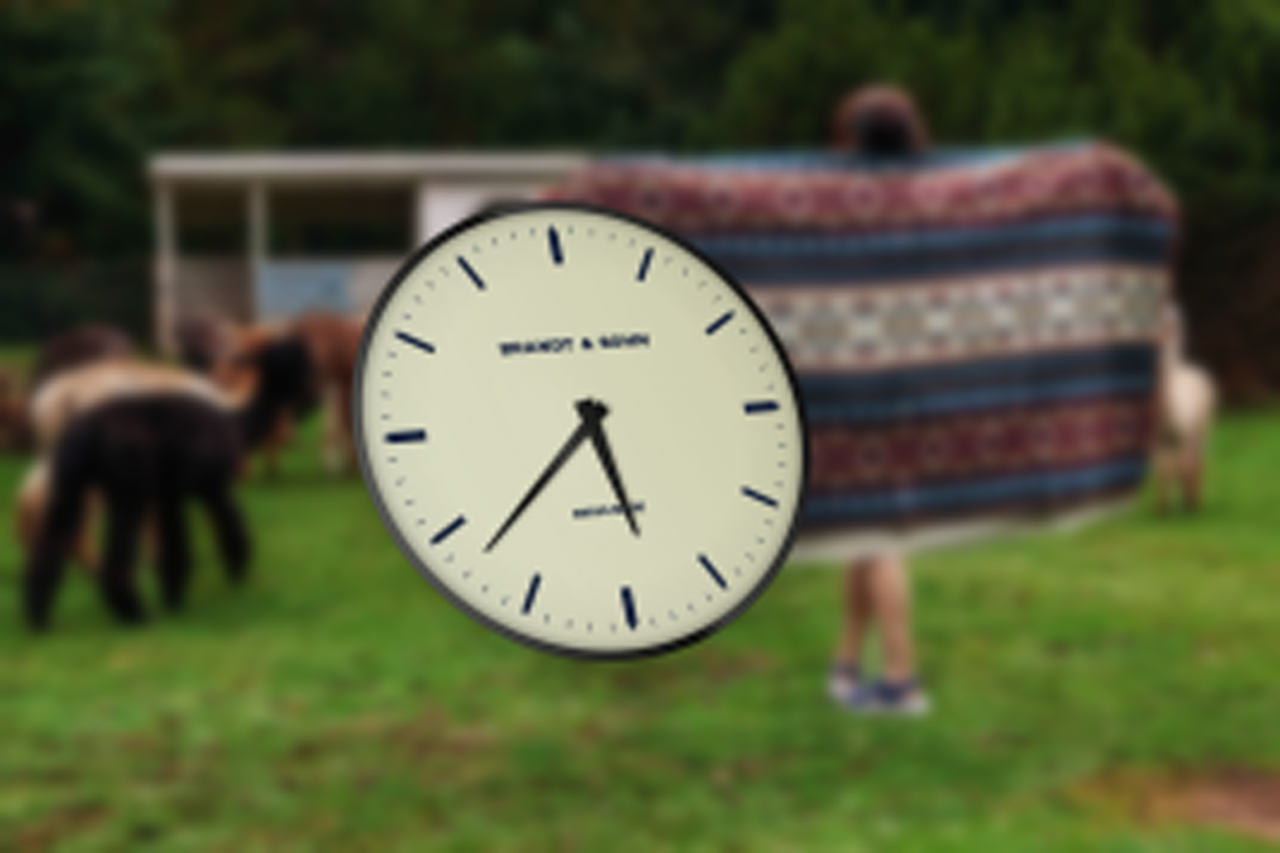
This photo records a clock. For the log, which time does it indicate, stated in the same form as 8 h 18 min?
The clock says 5 h 38 min
